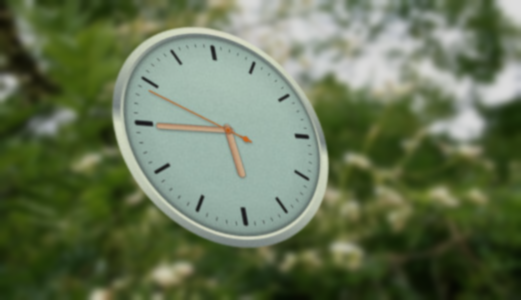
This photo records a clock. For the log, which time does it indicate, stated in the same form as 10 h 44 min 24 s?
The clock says 5 h 44 min 49 s
